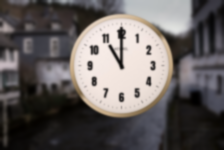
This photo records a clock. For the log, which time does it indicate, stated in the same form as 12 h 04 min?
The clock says 11 h 00 min
